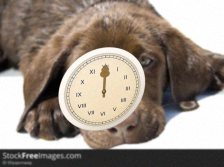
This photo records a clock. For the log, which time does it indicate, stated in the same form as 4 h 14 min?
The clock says 12 h 00 min
